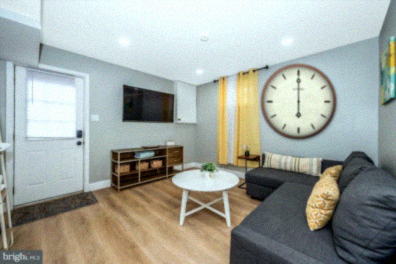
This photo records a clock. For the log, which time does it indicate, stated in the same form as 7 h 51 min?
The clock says 6 h 00 min
